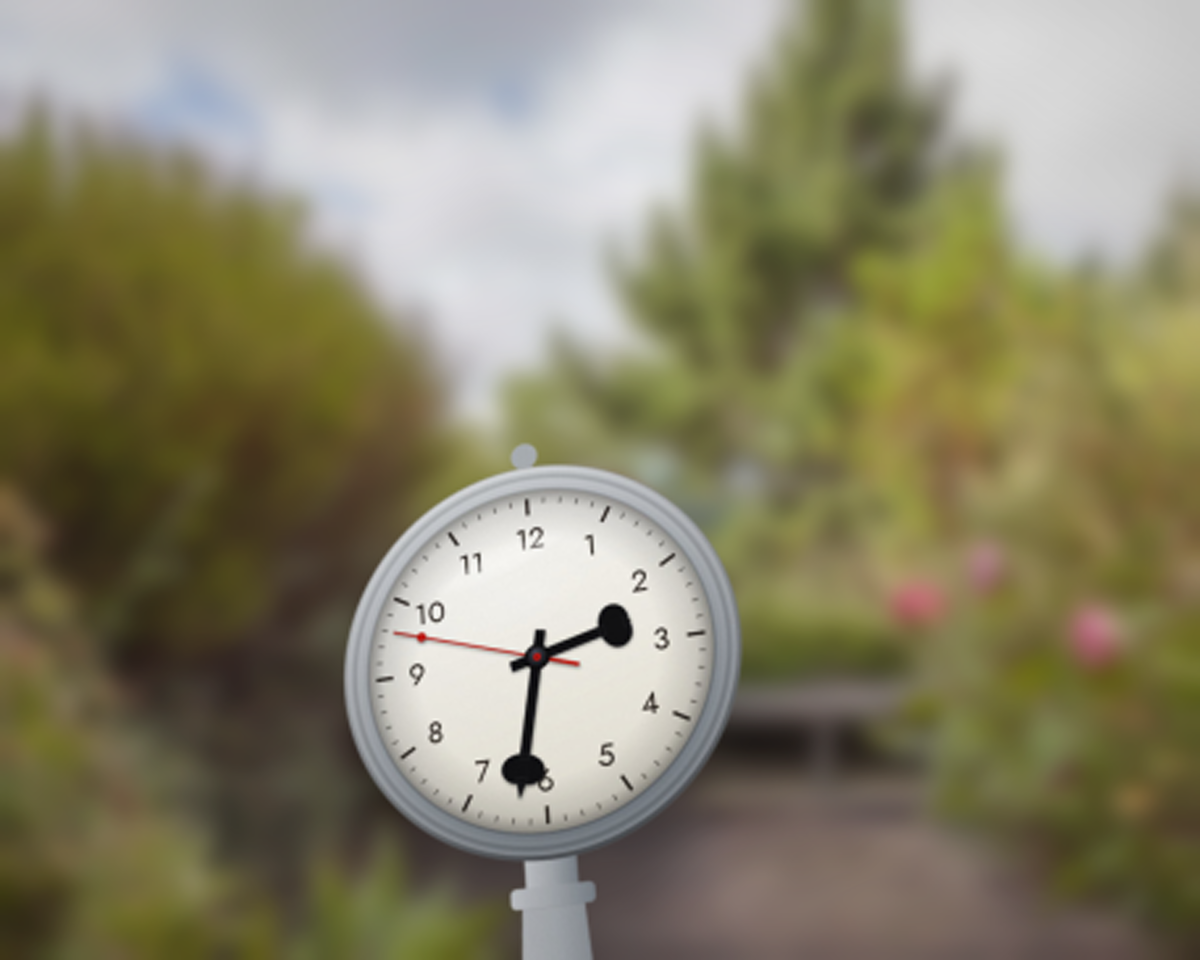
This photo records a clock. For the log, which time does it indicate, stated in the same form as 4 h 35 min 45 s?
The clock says 2 h 31 min 48 s
